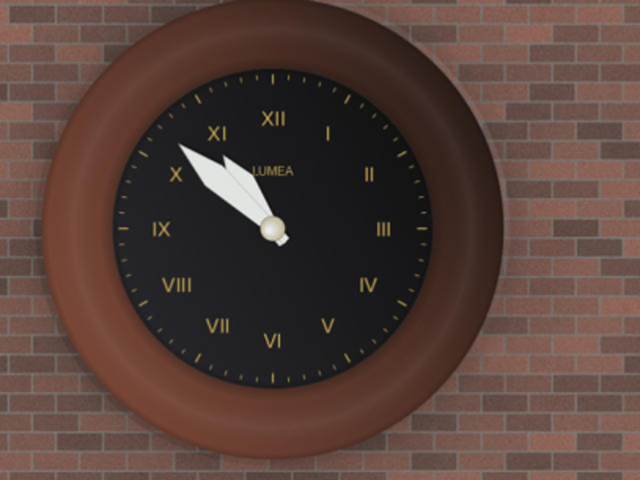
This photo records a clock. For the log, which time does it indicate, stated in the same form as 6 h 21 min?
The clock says 10 h 52 min
